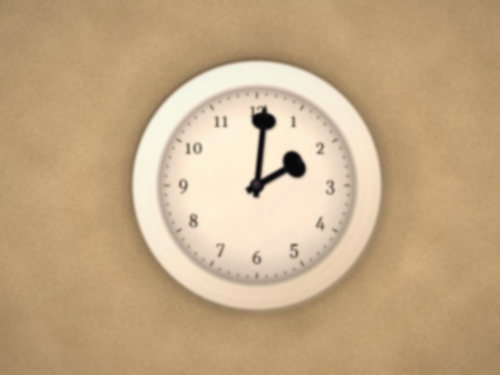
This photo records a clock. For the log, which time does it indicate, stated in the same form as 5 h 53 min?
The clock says 2 h 01 min
